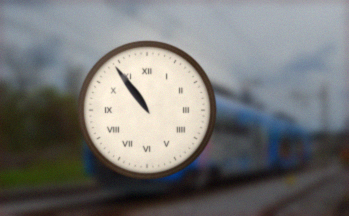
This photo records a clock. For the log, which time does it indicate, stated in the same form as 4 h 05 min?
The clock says 10 h 54 min
